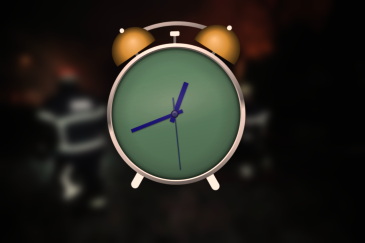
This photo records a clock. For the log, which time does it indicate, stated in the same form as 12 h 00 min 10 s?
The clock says 12 h 41 min 29 s
